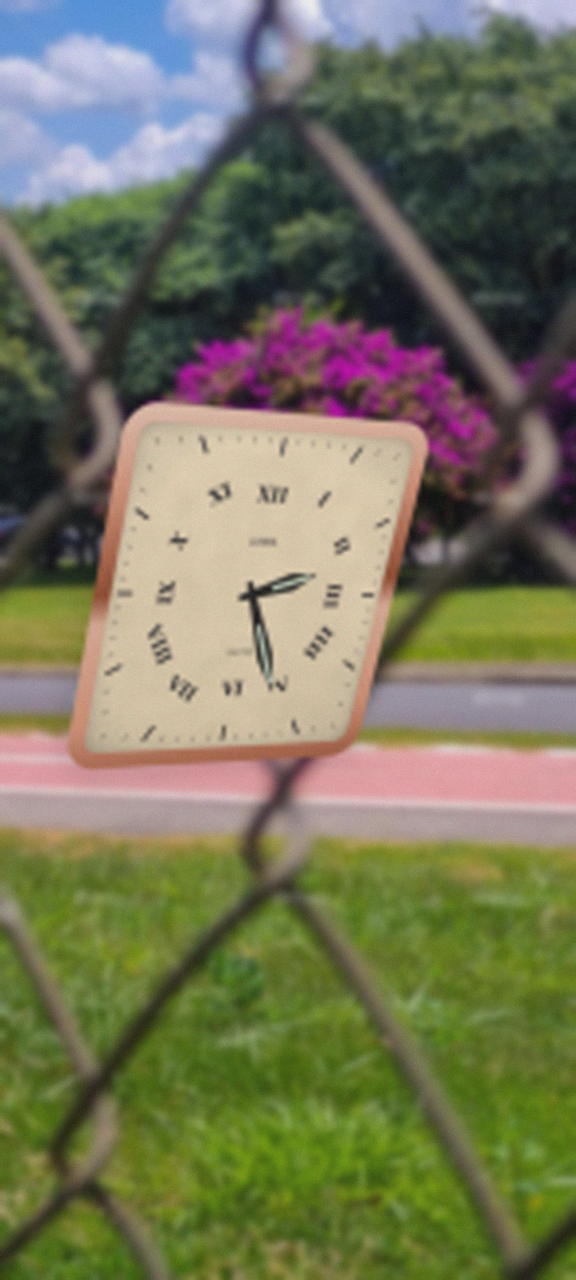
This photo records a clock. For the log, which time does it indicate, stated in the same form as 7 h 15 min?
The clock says 2 h 26 min
